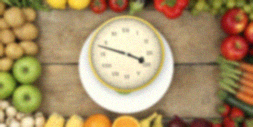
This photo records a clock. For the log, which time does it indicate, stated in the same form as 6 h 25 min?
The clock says 3 h 48 min
